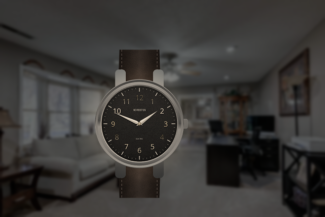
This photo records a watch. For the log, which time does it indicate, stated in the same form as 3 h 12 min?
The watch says 1 h 49 min
